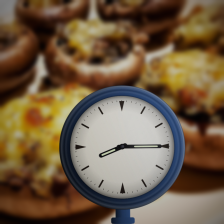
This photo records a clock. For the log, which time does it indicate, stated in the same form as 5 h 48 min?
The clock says 8 h 15 min
